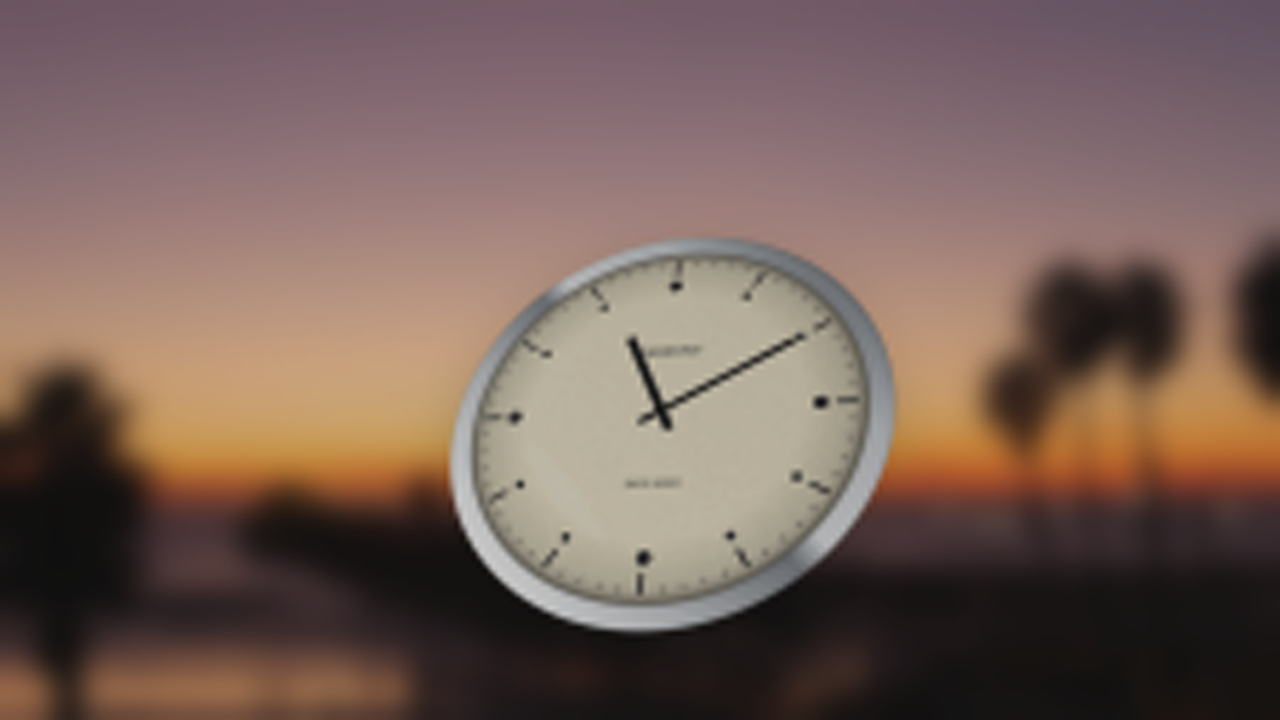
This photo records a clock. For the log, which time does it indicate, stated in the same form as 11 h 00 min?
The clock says 11 h 10 min
